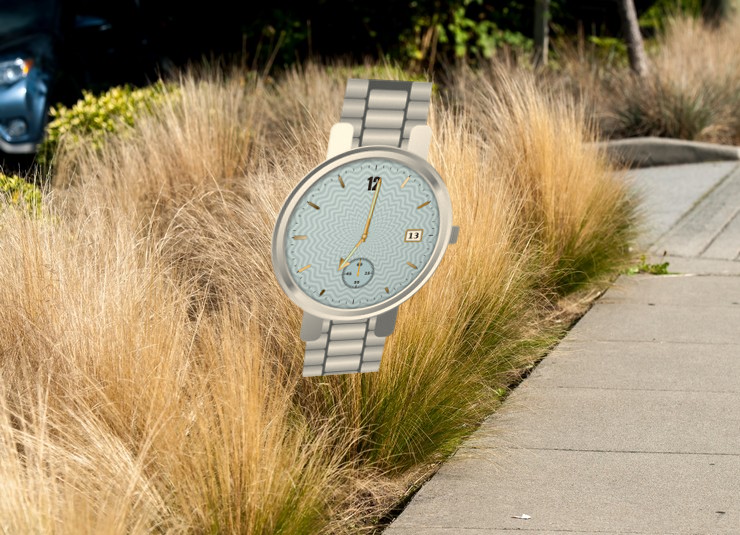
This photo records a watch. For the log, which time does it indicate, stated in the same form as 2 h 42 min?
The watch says 7 h 01 min
